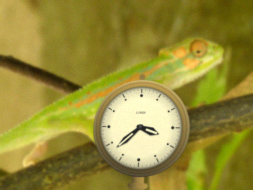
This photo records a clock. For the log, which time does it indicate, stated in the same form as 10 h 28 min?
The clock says 3 h 38 min
